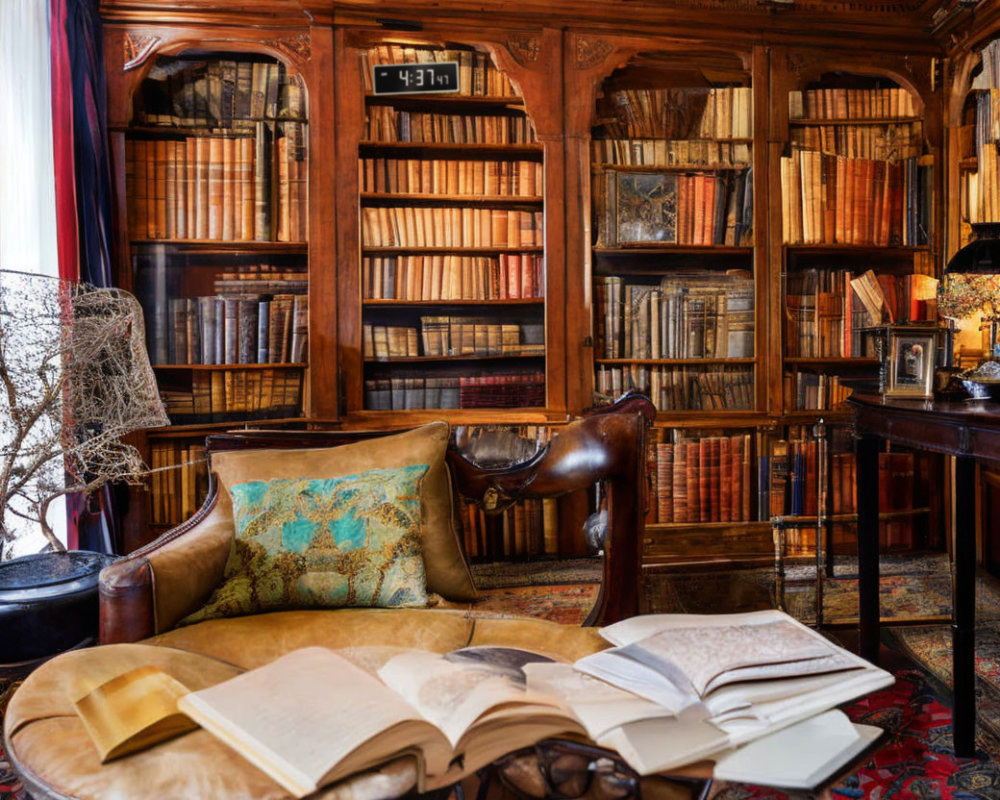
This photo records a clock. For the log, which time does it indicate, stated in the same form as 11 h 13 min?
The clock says 4 h 37 min
